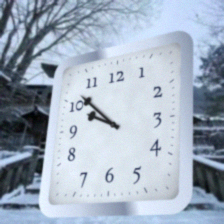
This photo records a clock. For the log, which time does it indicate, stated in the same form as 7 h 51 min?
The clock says 9 h 52 min
